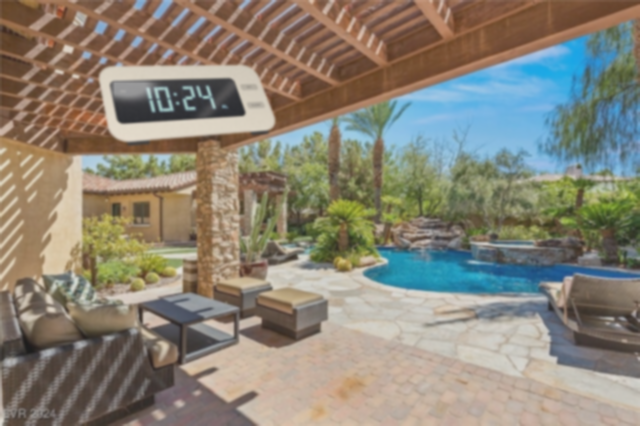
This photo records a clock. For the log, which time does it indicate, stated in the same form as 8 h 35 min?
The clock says 10 h 24 min
